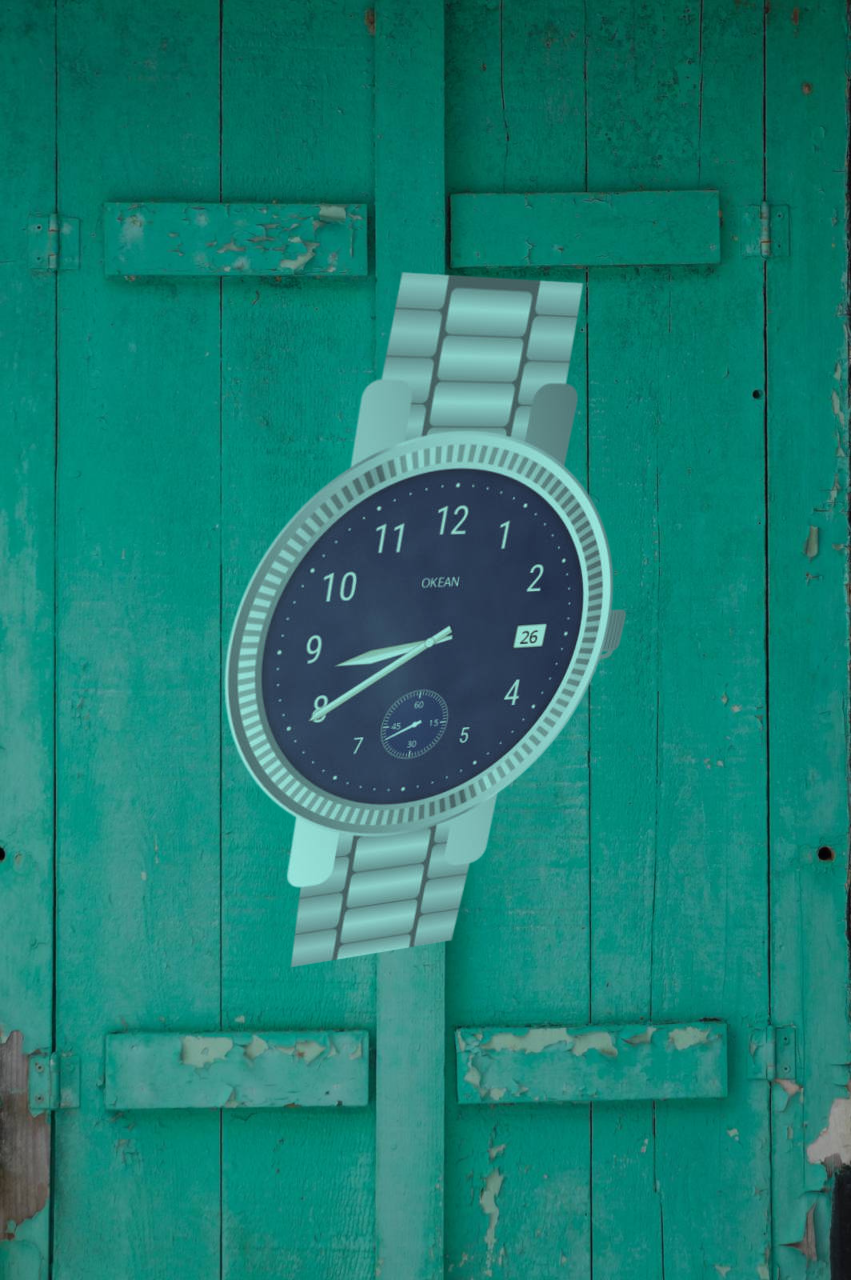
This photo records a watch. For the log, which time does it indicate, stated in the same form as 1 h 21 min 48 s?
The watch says 8 h 39 min 41 s
